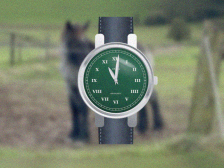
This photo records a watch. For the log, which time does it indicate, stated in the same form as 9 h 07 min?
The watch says 11 h 01 min
